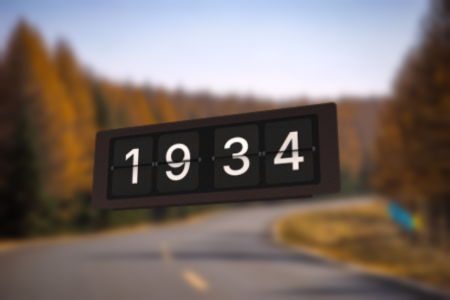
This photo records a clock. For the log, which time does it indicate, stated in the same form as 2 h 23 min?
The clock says 19 h 34 min
